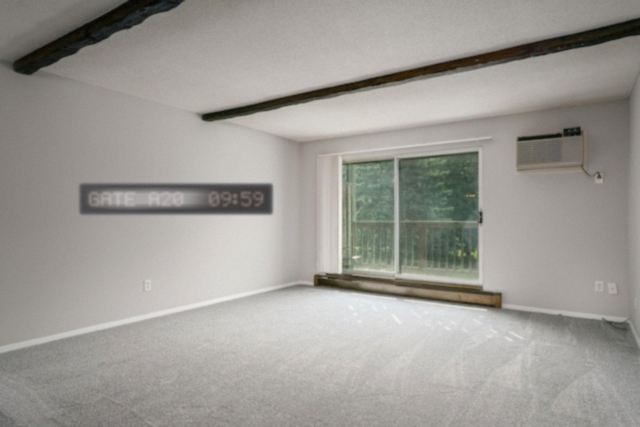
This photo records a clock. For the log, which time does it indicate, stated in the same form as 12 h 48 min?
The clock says 9 h 59 min
